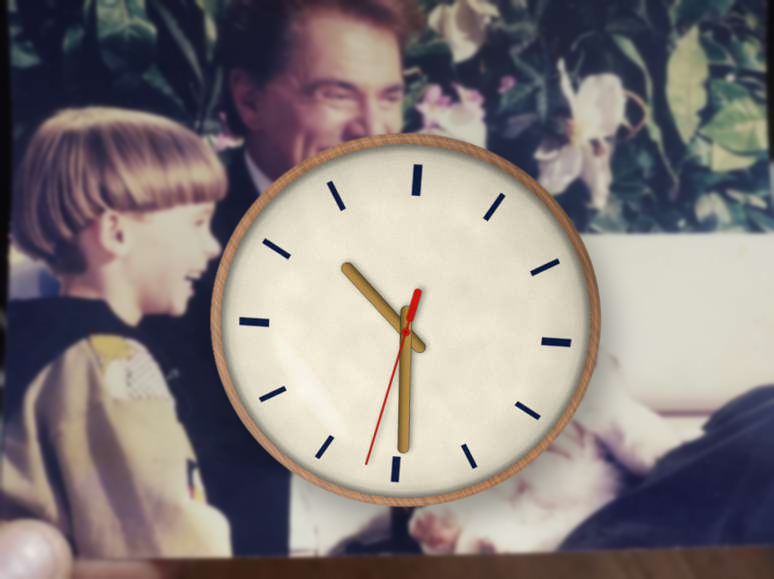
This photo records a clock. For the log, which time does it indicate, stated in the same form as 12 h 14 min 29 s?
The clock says 10 h 29 min 32 s
